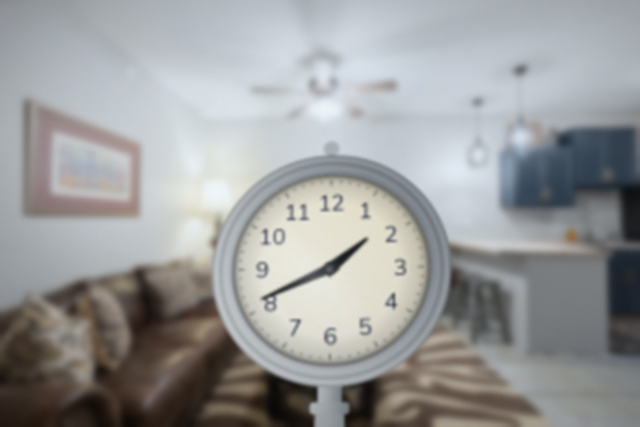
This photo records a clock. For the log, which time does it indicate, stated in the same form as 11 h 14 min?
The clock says 1 h 41 min
